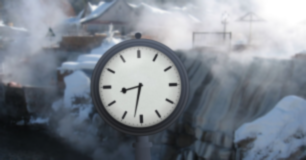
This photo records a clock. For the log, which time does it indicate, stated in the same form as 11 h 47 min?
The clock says 8 h 32 min
